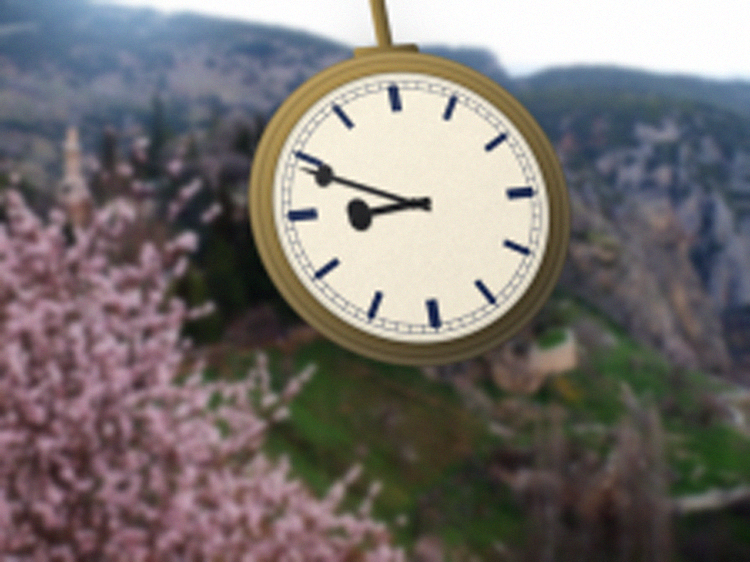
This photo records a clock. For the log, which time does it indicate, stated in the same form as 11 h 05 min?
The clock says 8 h 49 min
